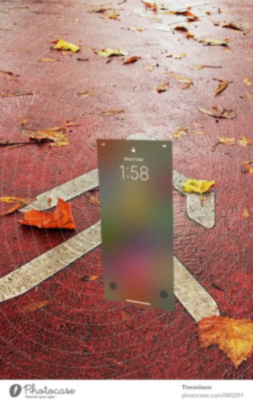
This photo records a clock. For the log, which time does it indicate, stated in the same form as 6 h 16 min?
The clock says 1 h 58 min
